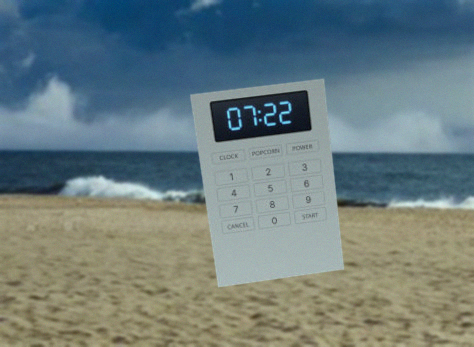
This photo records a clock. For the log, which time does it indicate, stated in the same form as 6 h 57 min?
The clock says 7 h 22 min
